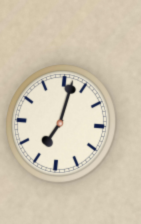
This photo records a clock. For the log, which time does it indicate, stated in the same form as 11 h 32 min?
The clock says 7 h 02 min
